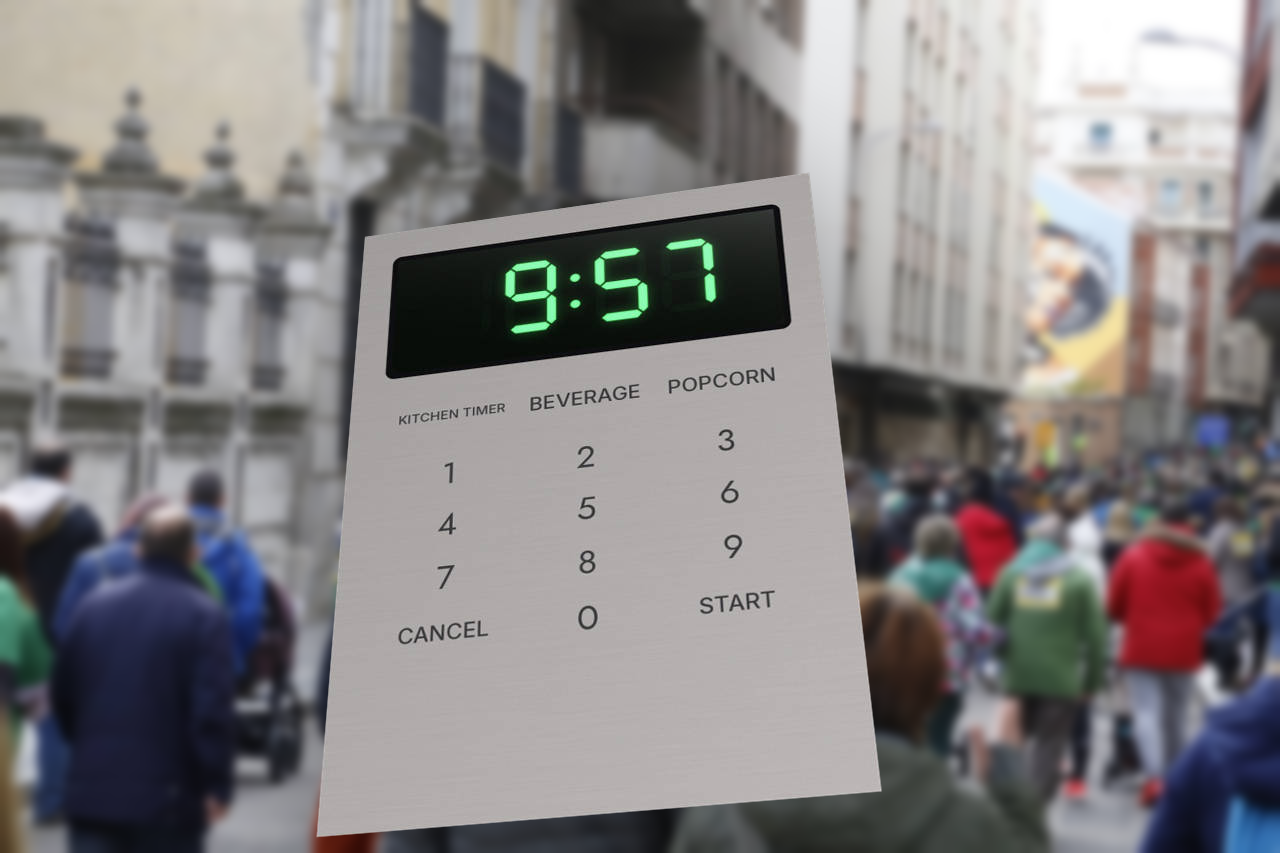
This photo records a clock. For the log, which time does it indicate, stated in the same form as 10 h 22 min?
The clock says 9 h 57 min
